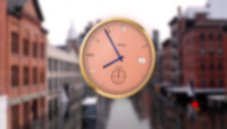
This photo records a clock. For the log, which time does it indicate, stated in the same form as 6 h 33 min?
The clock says 7 h 54 min
